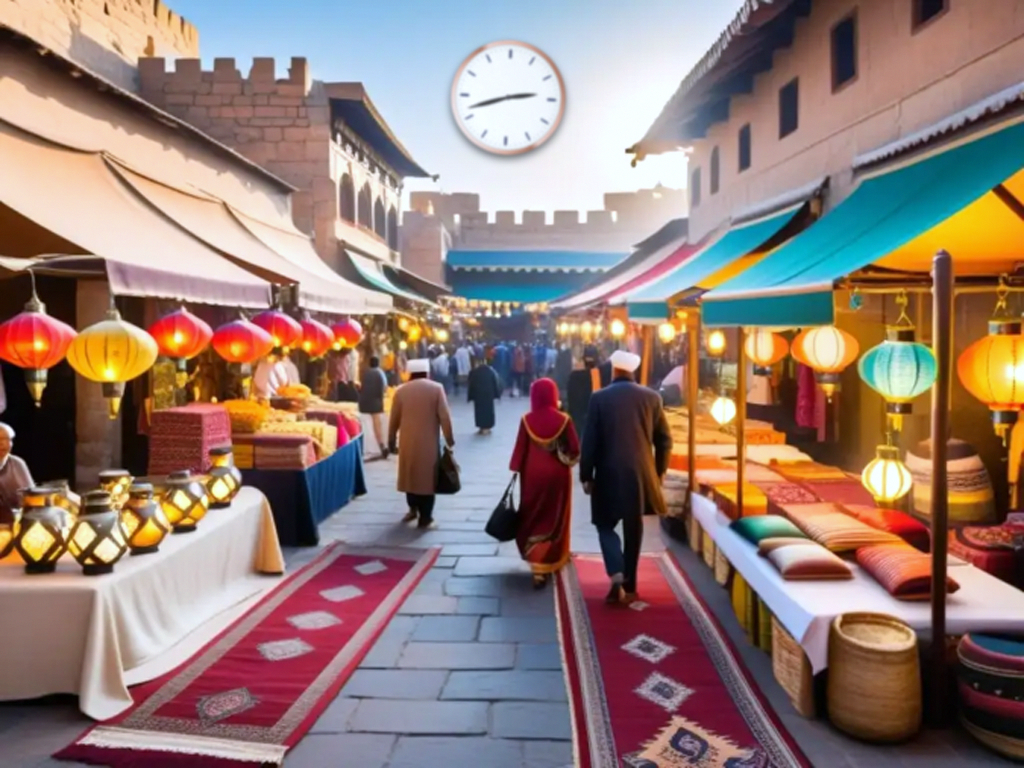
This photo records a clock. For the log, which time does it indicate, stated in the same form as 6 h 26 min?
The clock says 2 h 42 min
